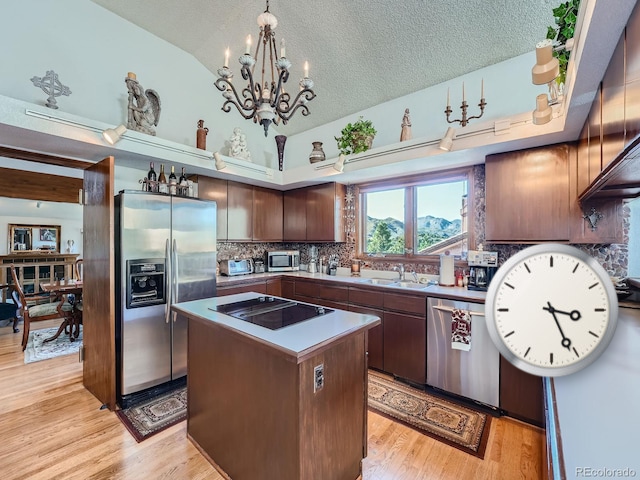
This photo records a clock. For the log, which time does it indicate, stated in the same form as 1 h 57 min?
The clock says 3 h 26 min
